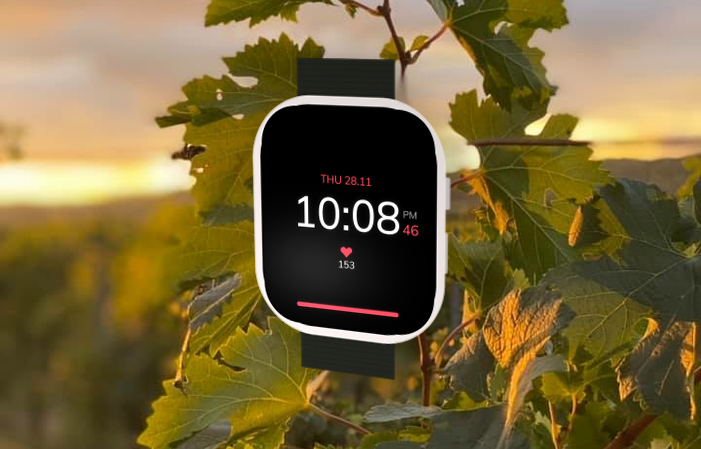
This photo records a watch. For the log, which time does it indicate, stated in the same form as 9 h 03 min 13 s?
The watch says 10 h 08 min 46 s
